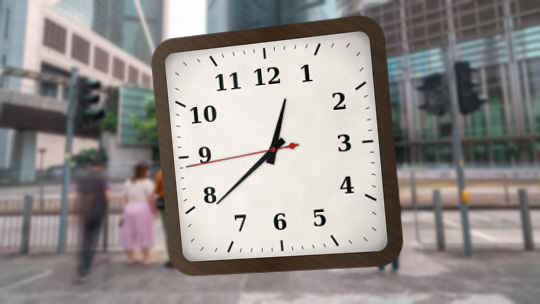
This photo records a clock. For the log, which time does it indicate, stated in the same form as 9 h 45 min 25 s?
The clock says 12 h 38 min 44 s
